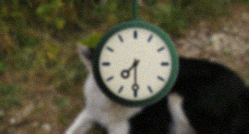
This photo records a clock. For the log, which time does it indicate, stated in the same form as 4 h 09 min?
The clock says 7 h 30 min
